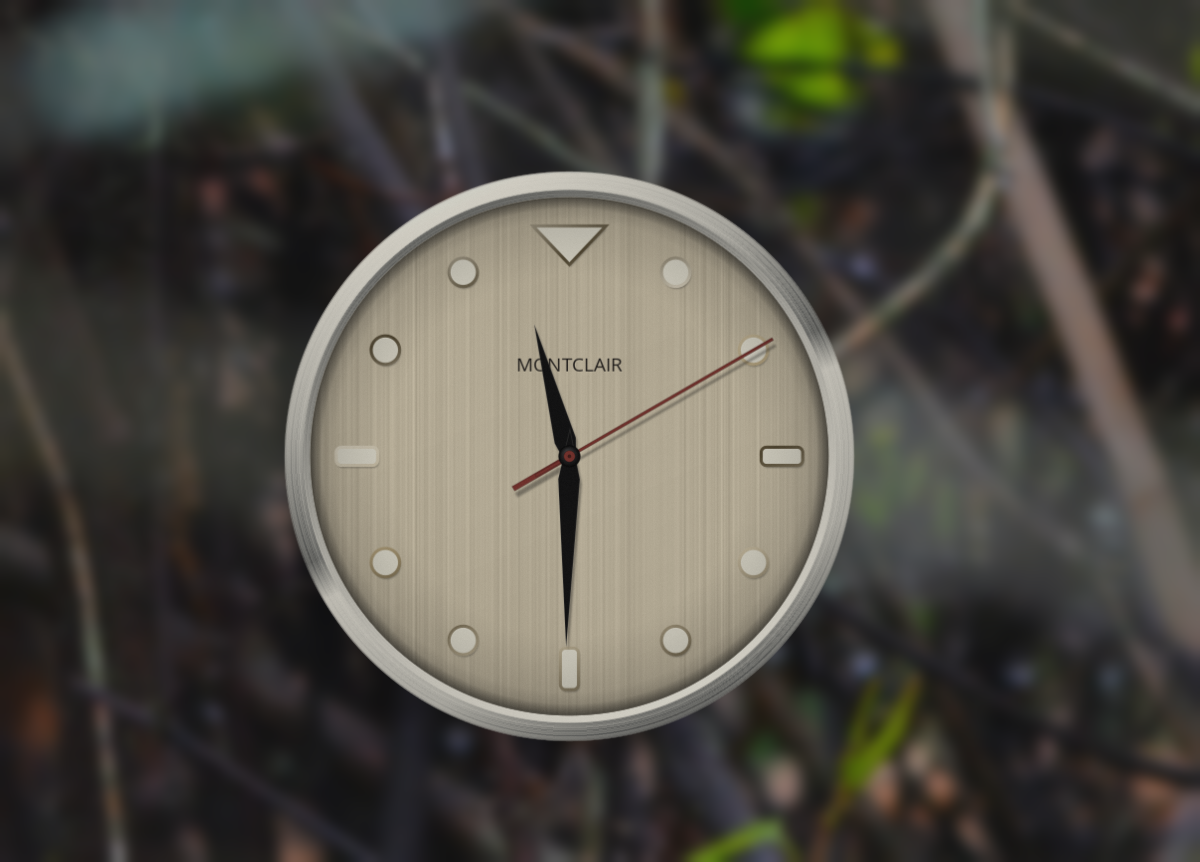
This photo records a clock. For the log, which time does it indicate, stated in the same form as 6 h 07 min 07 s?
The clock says 11 h 30 min 10 s
